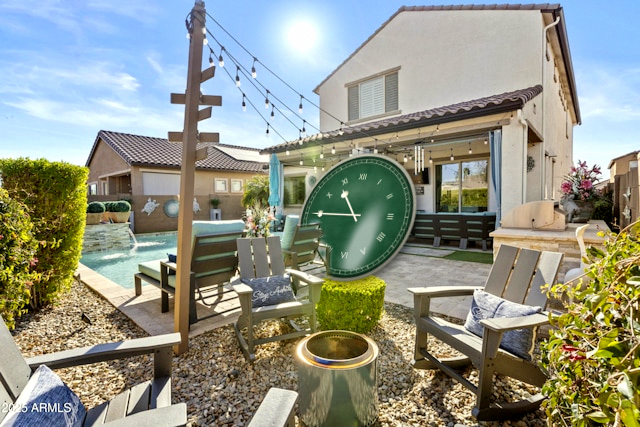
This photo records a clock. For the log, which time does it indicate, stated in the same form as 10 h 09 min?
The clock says 10 h 45 min
